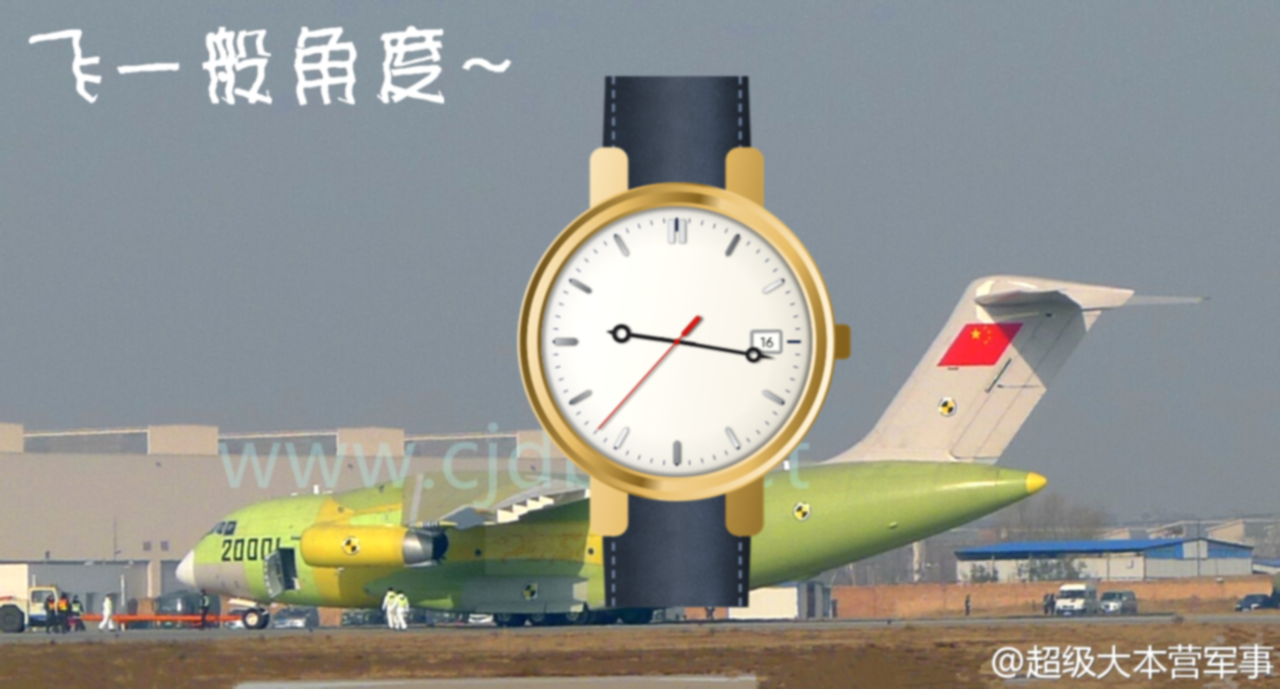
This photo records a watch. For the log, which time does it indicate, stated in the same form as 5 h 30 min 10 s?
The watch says 9 h 16 min 37 s
